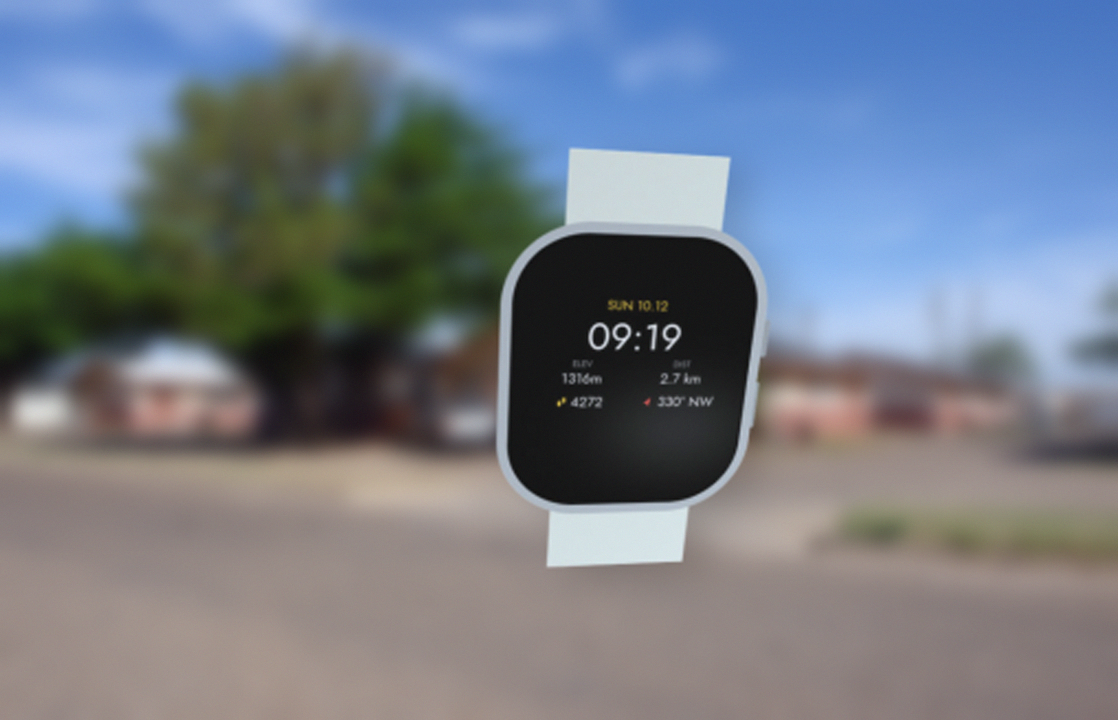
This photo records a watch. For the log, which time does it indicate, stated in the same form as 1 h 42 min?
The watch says 9 h 19 min
